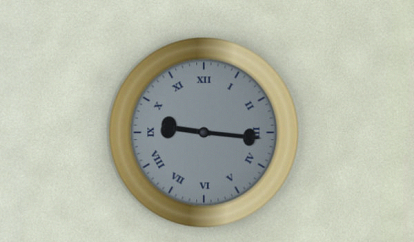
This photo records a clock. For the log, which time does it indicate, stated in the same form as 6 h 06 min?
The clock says 9 h 16 min
